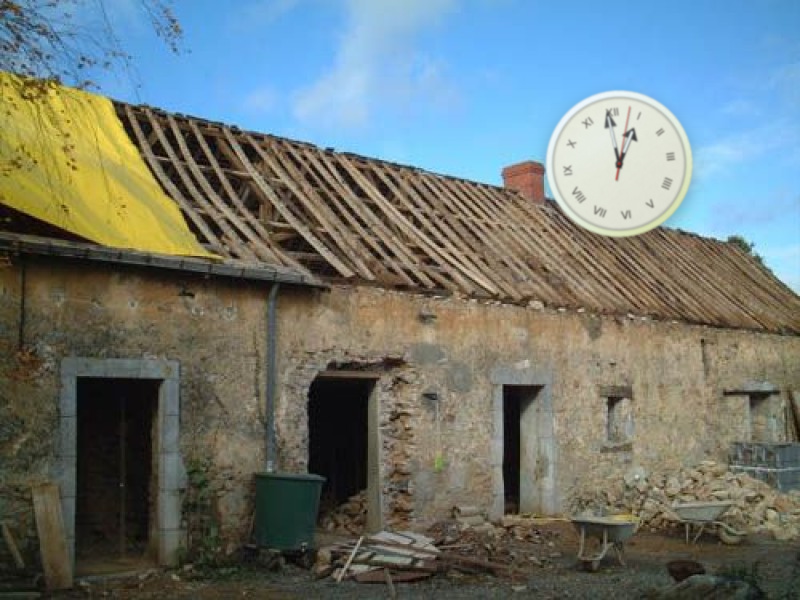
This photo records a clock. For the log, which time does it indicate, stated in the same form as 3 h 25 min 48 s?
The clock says 12 h 59 min 03 s
